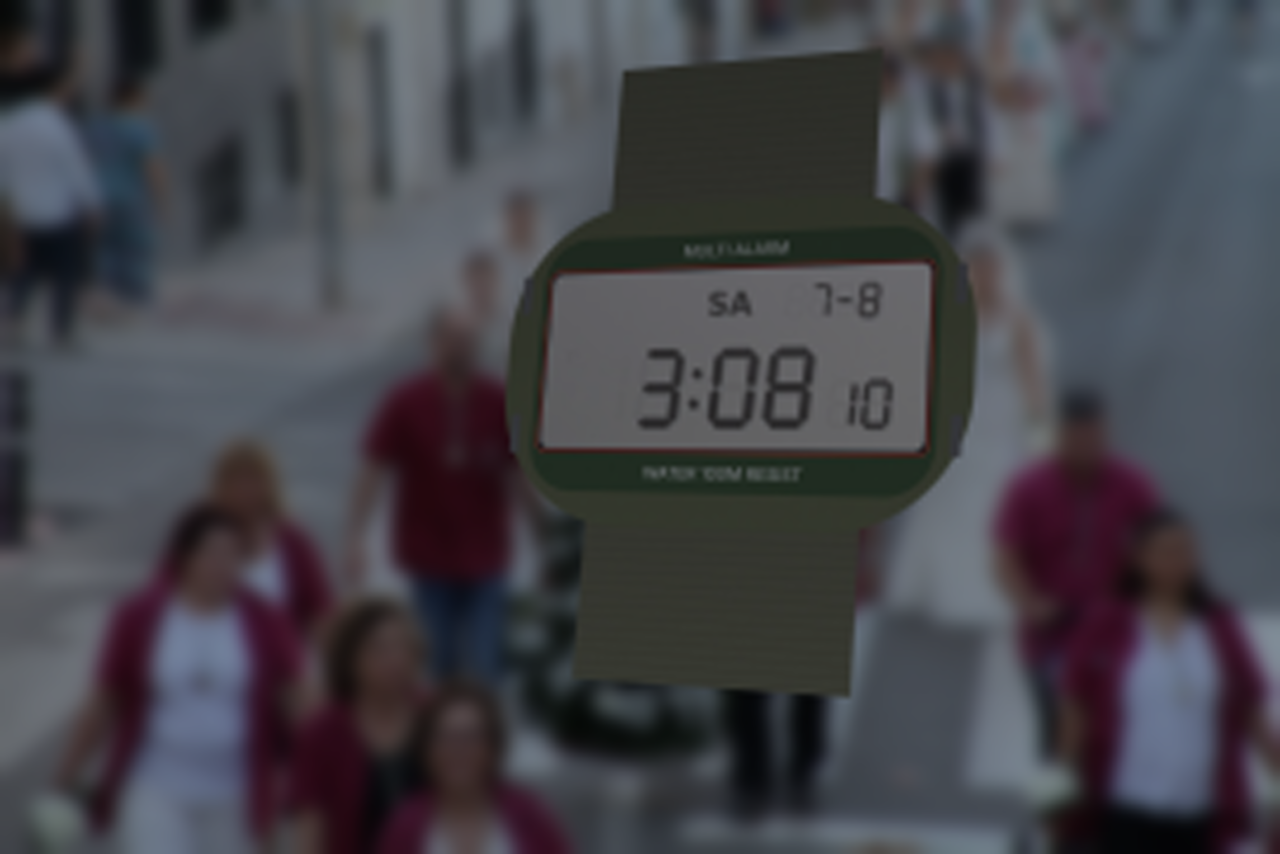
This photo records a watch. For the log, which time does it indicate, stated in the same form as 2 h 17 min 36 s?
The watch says 3 h 08 min 10 s
